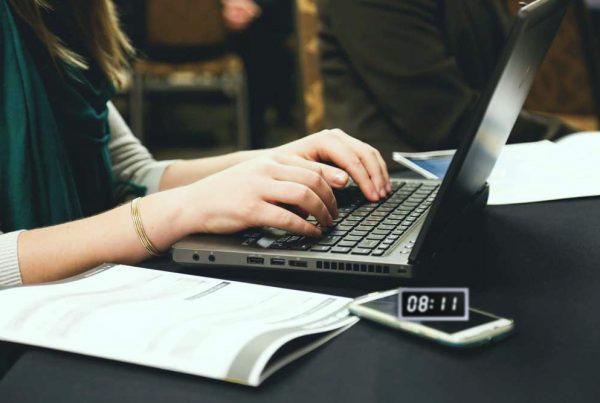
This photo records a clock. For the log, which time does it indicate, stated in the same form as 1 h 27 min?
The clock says 8 h 11 min
